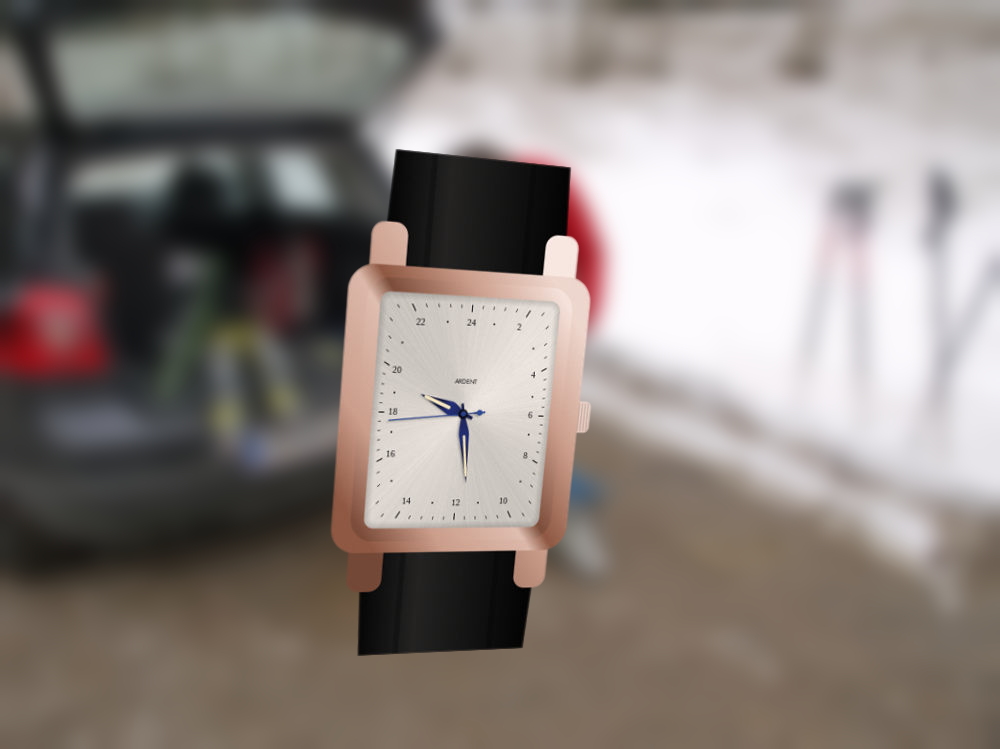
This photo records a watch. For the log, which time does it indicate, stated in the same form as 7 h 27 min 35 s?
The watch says 19 h 28 min 44 s
